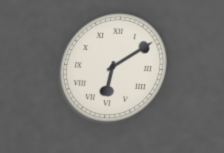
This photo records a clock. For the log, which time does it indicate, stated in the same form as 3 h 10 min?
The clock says 6 h 09 min
